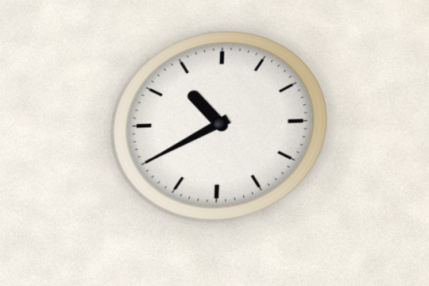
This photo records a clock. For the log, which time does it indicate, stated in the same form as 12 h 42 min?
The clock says 10 h 40 min
